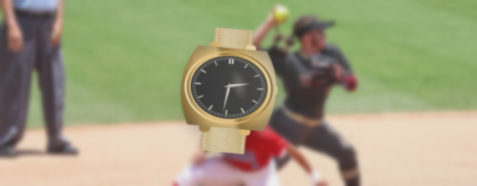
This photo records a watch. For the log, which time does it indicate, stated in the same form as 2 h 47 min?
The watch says 2 h 31 min
